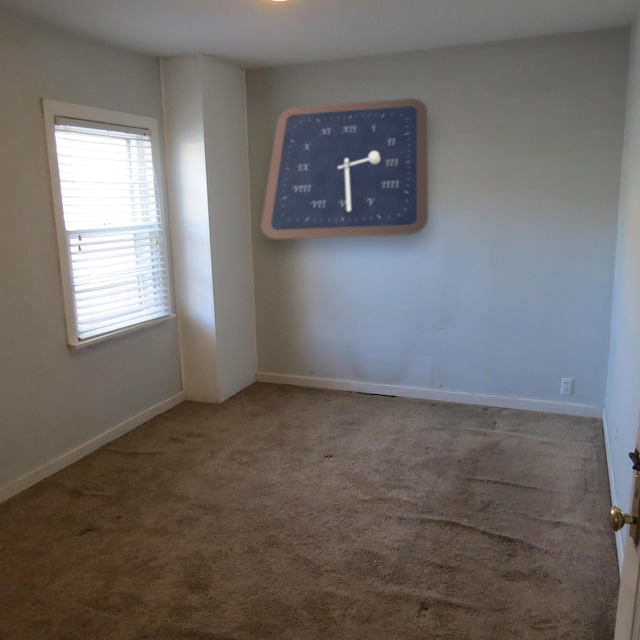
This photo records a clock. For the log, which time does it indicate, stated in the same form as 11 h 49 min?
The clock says 2 h 29 min
